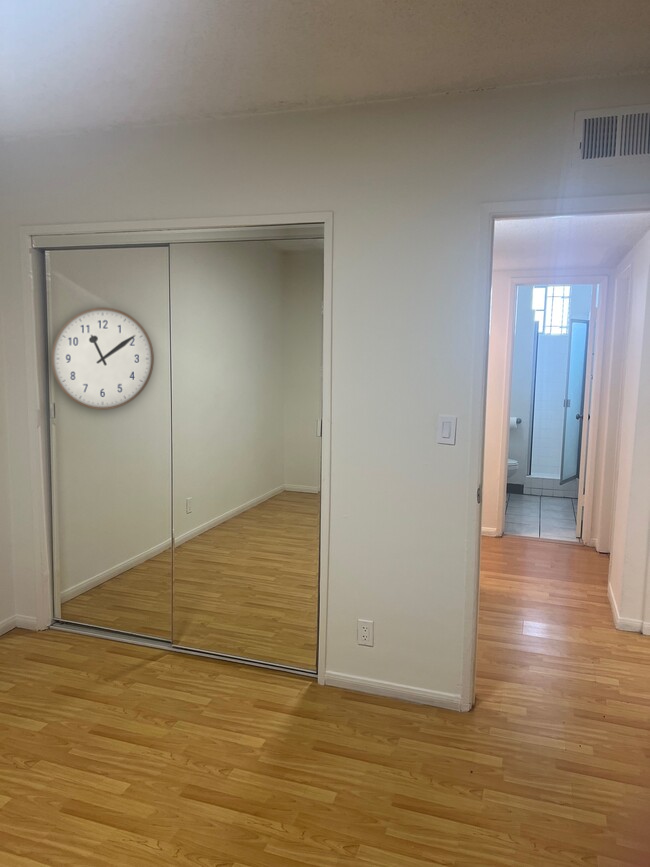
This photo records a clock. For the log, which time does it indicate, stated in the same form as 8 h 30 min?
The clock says 11 h 09 min
